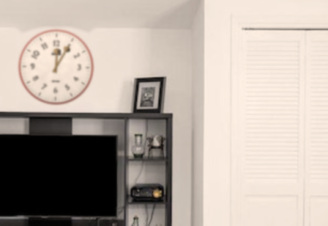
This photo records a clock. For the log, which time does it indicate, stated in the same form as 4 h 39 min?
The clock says 12 h 05 min
